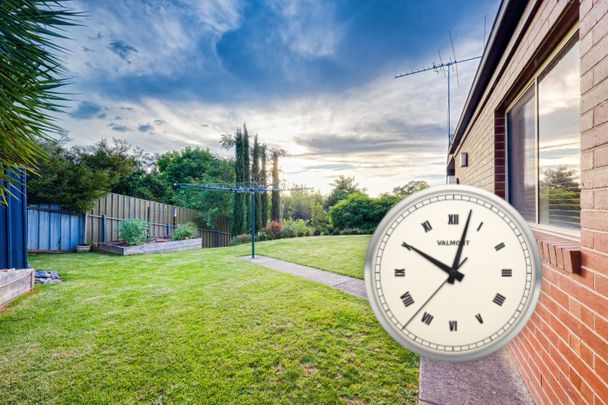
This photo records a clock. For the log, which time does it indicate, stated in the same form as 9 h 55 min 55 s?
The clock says 10 h 02 min 37 s
